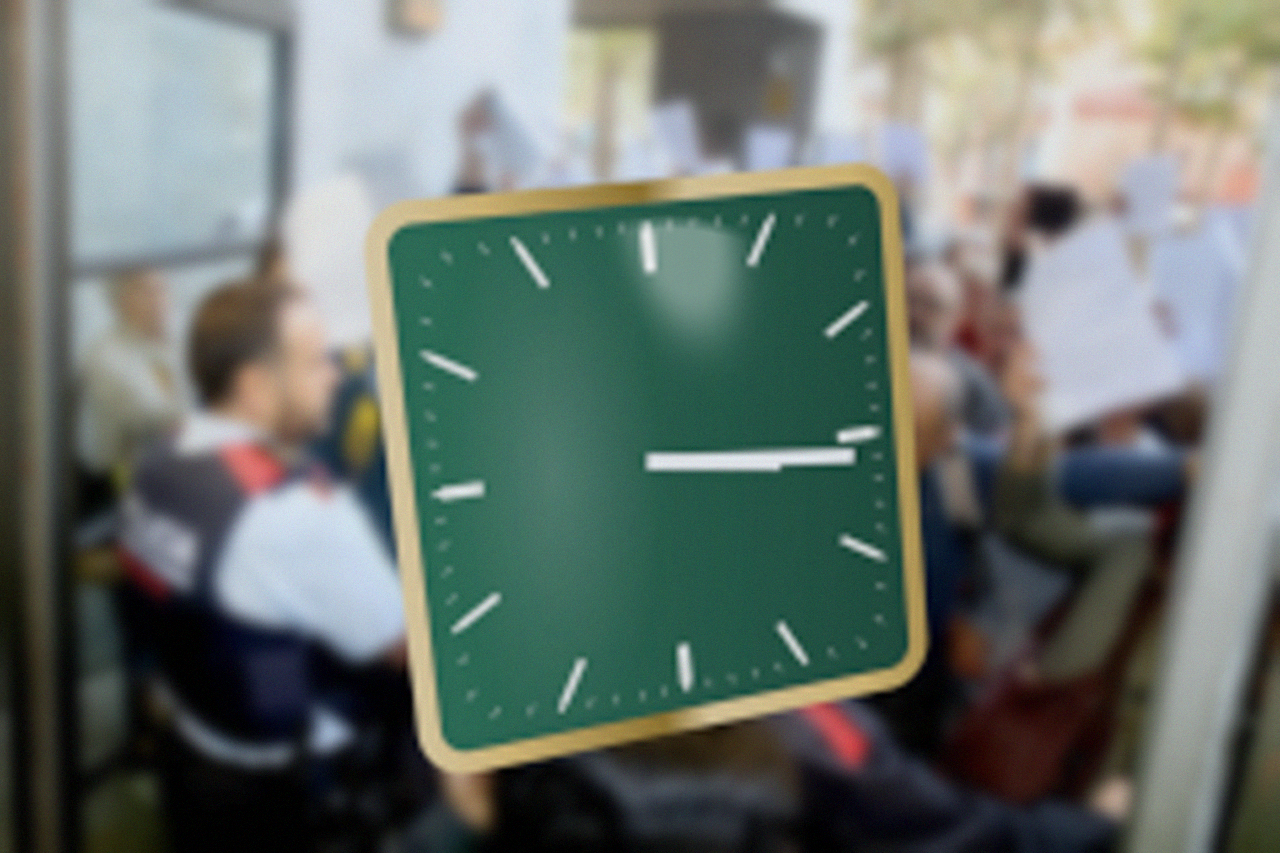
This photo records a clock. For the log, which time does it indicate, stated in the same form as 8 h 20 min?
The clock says 3 h 16 min
